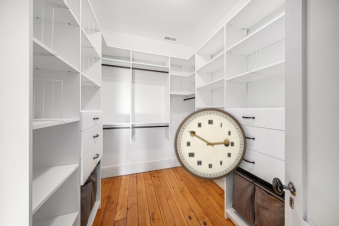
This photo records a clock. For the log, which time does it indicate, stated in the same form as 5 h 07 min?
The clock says 2 h 50 min
